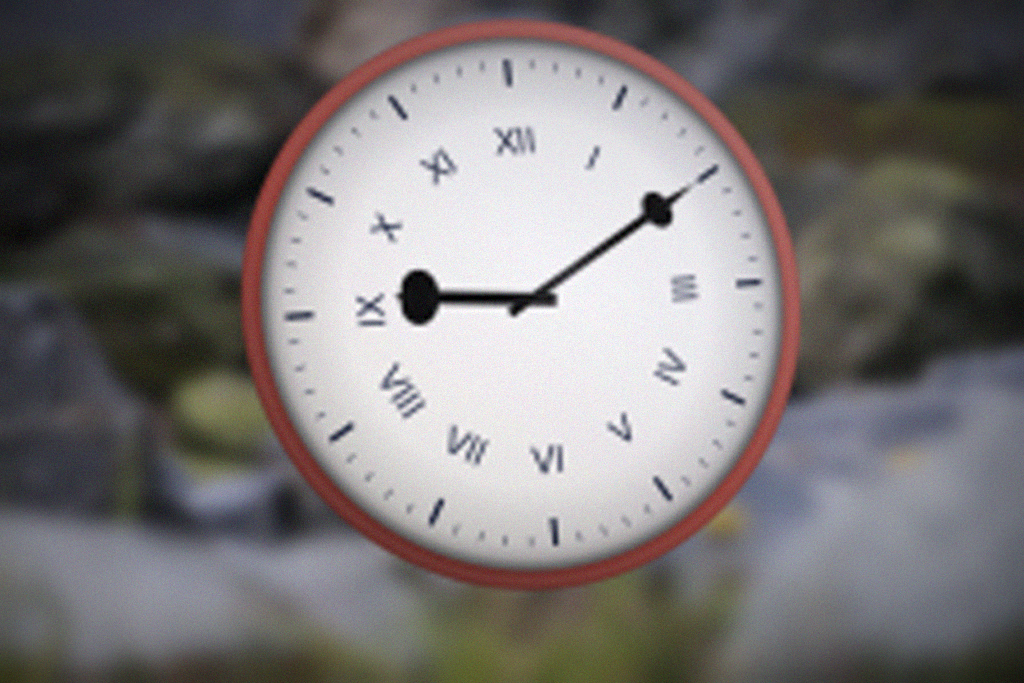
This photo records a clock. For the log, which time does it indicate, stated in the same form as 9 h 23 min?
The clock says 9 h 10 min
